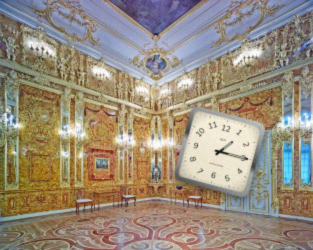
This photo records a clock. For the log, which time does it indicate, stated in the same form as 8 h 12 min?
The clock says 1 h 15 min
